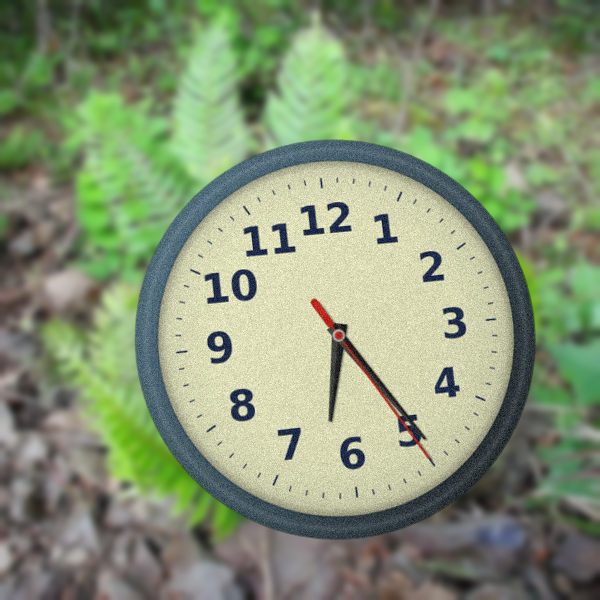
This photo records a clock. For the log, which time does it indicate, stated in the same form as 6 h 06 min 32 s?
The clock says 6 h 24 min 25 s
